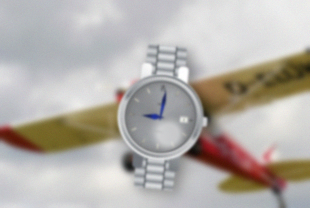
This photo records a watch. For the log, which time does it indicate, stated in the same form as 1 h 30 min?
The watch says 9 h 01 min
